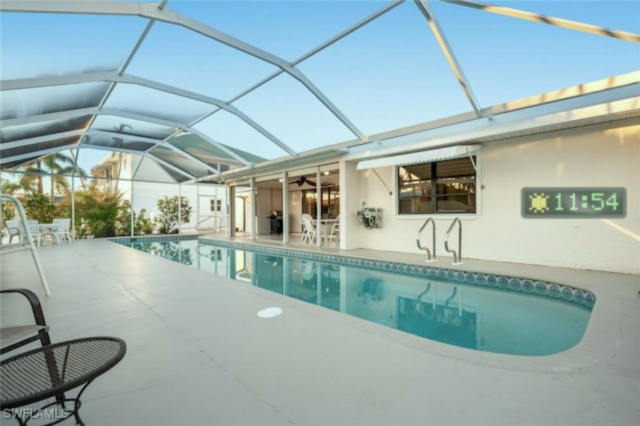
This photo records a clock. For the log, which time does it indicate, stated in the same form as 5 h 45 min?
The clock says 11 h 54 min
